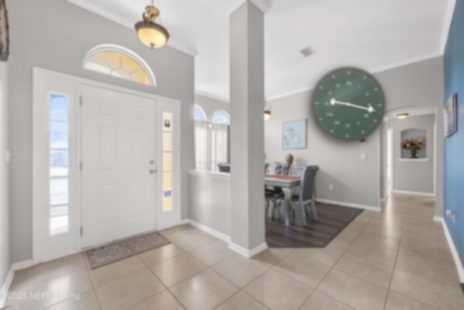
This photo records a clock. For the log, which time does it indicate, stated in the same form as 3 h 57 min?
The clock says 9 h 17 min
